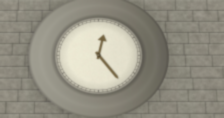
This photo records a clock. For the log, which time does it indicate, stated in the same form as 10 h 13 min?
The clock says 12 h 24 min
